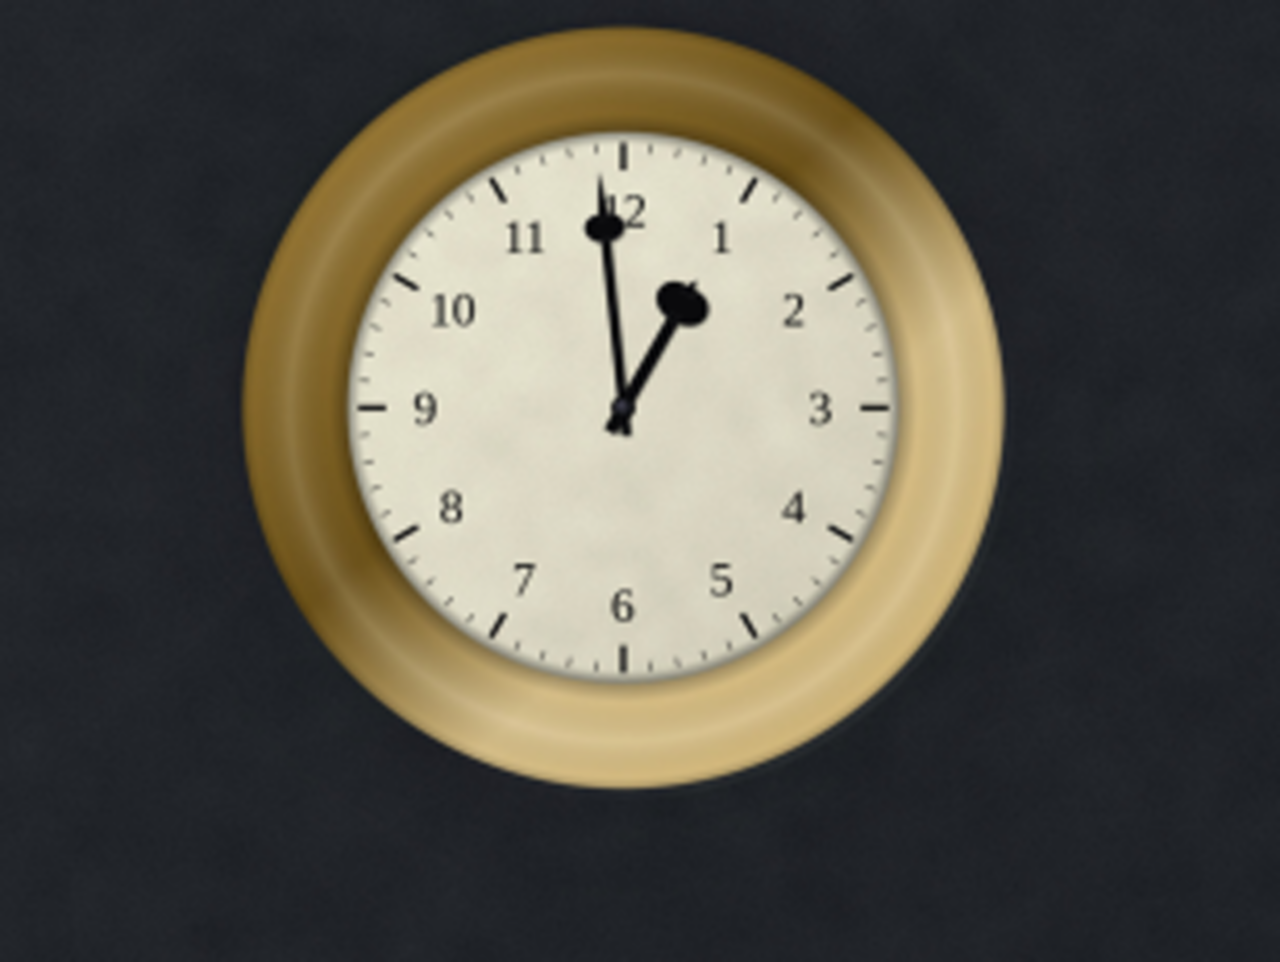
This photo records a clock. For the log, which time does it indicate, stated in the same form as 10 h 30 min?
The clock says 12 h 59 min
